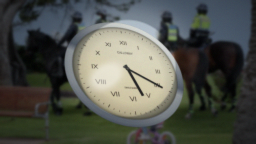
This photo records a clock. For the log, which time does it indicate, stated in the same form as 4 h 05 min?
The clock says 5 h 20 min
